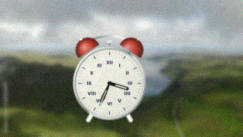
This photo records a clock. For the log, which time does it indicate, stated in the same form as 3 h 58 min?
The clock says 3 h 34 min
